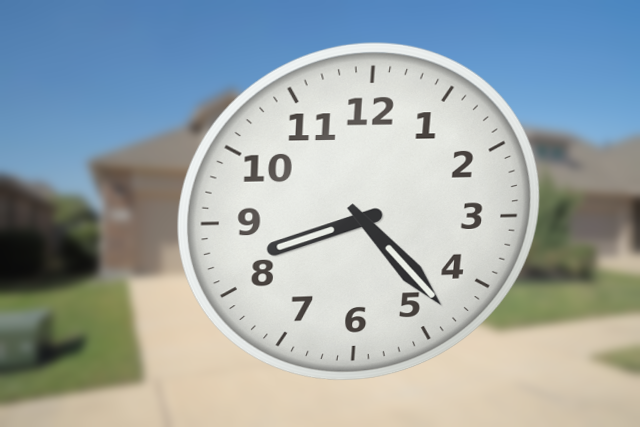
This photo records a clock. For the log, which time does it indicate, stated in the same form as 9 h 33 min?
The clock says 8 h 23 min
